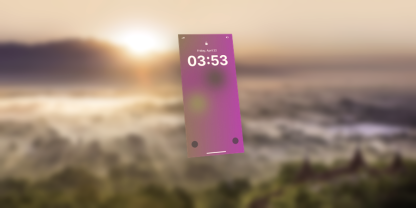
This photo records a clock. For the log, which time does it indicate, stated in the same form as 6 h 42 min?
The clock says 3 h 53 min
